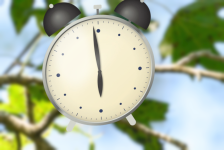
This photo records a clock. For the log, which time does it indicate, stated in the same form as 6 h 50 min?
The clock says 5 h 59 min
